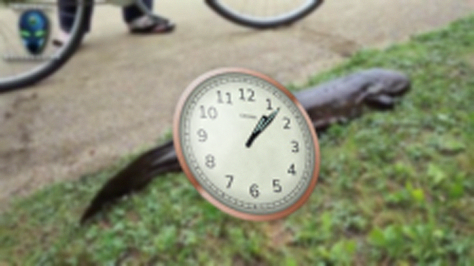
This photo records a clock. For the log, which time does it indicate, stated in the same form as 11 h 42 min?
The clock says 1 h 07 min
